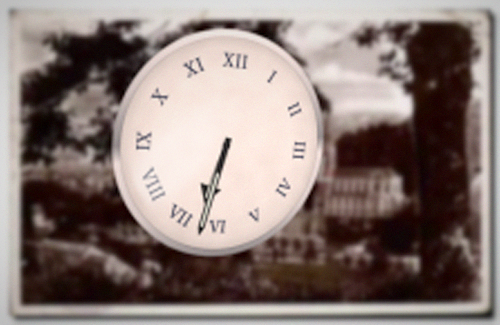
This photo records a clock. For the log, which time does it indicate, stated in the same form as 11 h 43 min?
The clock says 6 h 32 min
